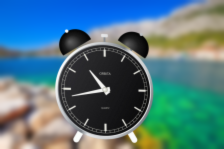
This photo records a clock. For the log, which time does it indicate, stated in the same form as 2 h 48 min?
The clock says 10 h 43 min
